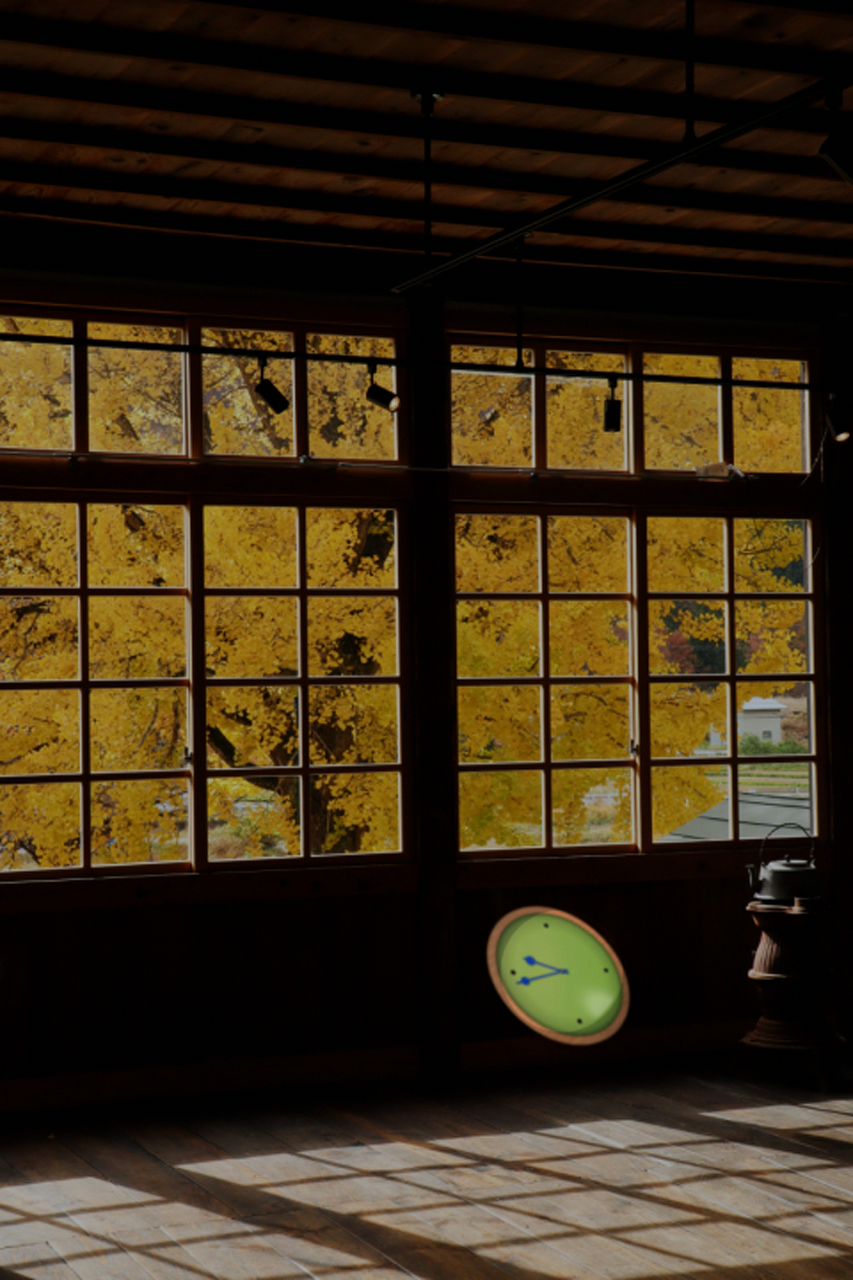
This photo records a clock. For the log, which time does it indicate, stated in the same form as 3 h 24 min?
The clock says 9 h 43 min
